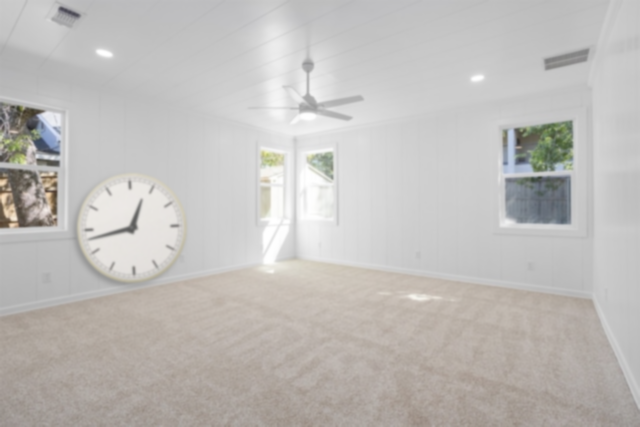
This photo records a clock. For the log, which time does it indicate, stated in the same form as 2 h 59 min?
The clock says 12 h 43 min
